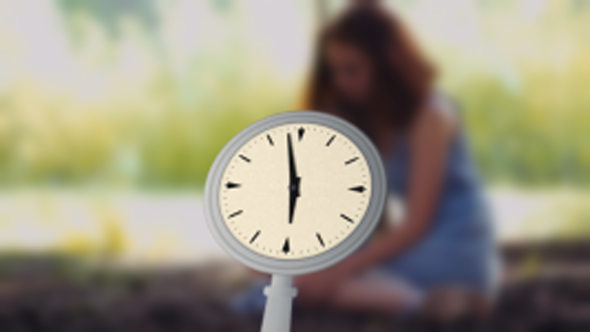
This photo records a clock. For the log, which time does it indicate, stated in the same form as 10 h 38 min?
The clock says 5 h 58 min
